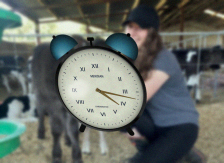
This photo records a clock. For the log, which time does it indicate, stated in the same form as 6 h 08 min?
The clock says 4 h 17 min
